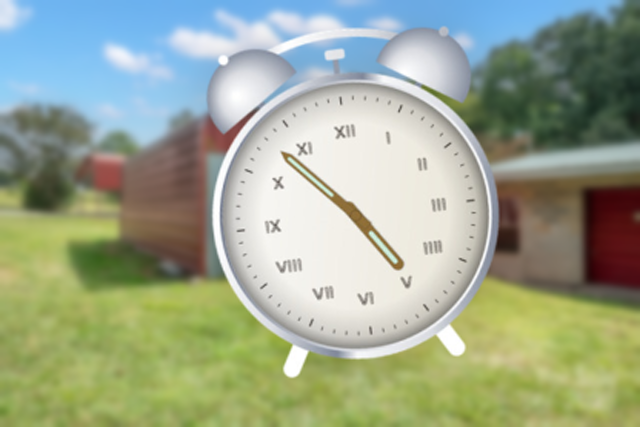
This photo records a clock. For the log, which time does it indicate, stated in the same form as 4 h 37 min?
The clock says 4 h 53 min
